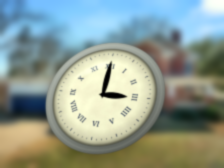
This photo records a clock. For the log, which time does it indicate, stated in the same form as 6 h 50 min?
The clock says 3 h 00 min
